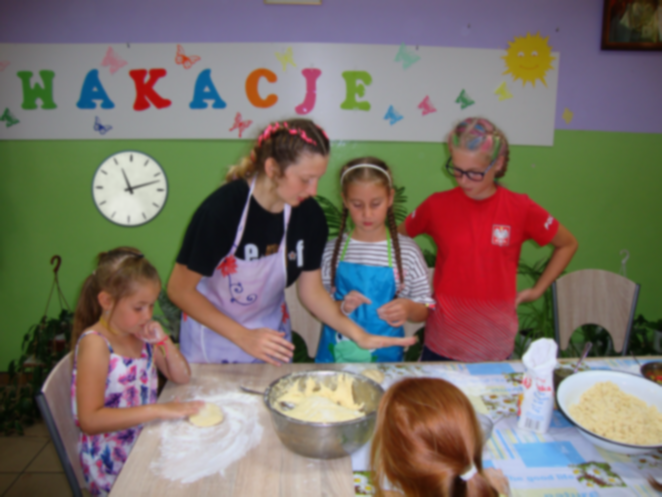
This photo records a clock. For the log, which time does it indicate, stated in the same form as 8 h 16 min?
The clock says 11 h 12 min
